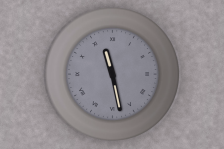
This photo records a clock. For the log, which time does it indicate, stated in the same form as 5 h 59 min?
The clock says 11 h 28 min
